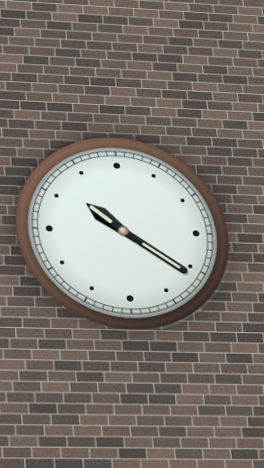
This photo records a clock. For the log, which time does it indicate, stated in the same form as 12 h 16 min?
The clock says 10 h 21 min
